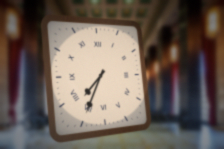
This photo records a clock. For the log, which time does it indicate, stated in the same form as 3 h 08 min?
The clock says 7 h 35 min
